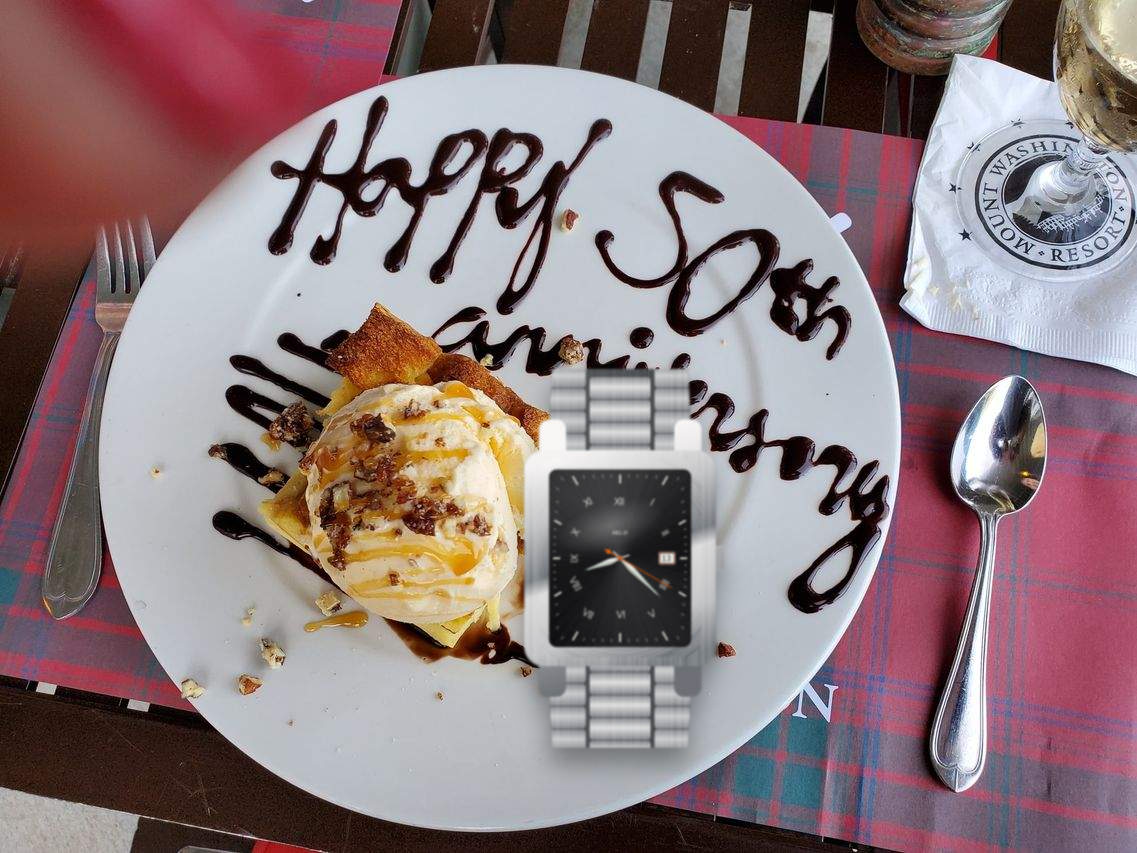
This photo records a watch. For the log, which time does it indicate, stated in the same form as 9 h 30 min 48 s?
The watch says 8 h 22 min 20 s
